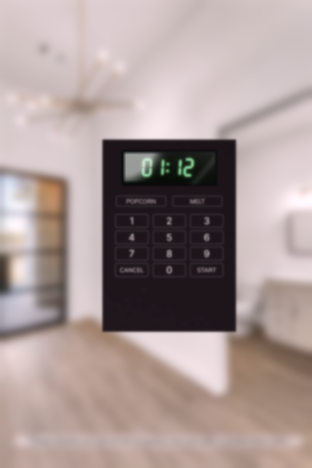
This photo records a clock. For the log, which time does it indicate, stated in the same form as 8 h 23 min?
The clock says 1 h 12 min
